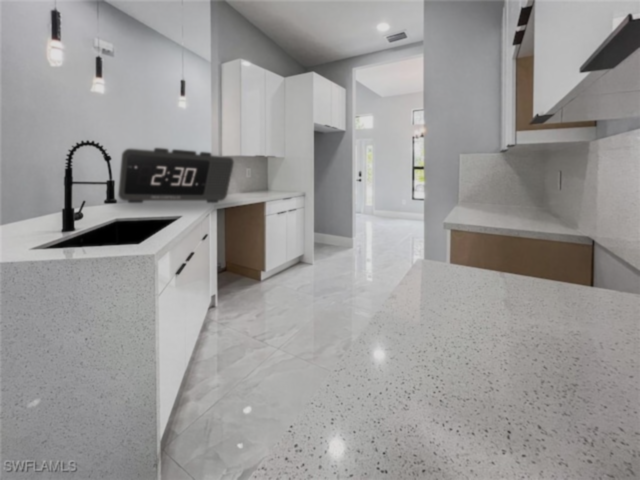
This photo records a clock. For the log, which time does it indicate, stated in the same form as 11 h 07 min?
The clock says 2 h 30 min
